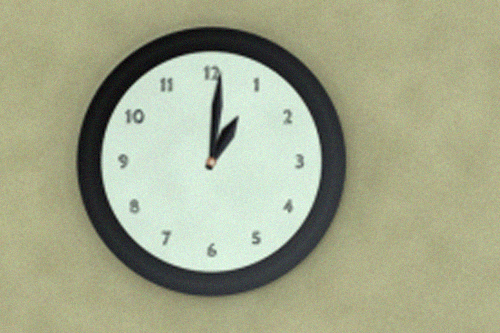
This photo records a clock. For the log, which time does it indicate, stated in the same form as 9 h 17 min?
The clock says 1 h 01 min
